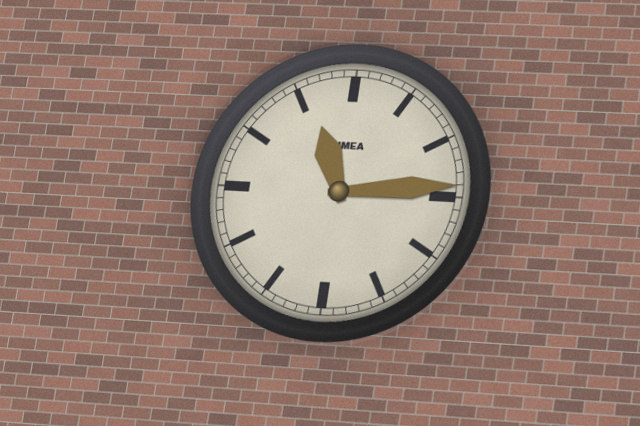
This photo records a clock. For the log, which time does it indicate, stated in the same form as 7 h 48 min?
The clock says 11 h 14 min
